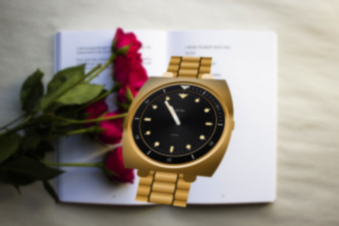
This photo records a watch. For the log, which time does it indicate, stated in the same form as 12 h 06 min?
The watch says 10 h 54 min
